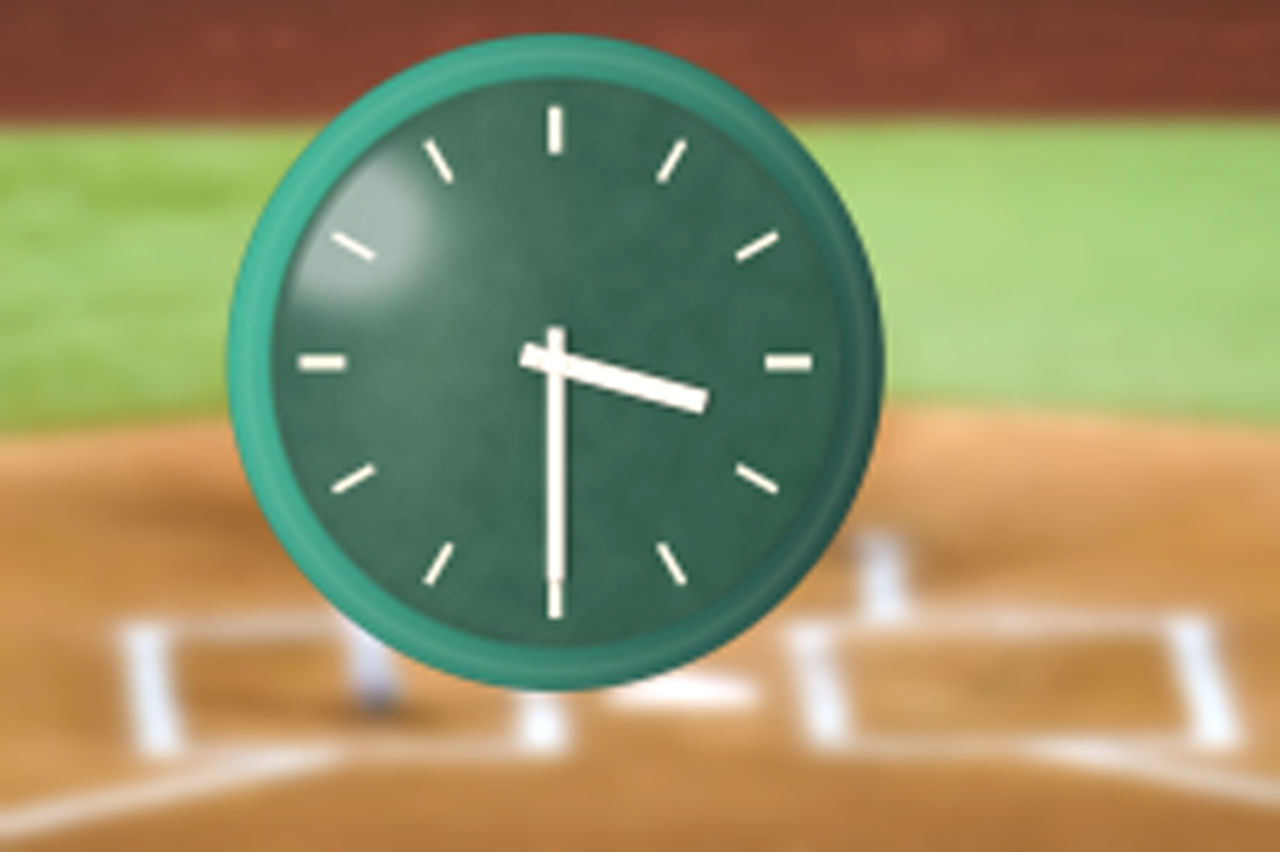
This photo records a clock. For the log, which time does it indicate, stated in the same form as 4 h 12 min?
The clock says 3 h 30 min
